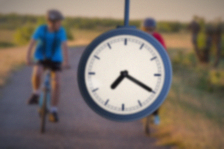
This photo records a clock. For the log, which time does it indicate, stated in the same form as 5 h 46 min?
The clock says 7 h 20 min
